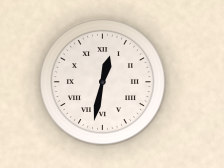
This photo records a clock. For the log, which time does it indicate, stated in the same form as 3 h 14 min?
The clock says 12 h 32 min
